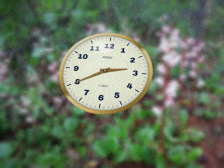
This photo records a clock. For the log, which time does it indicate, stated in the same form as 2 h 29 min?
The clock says 2 h 40 min
